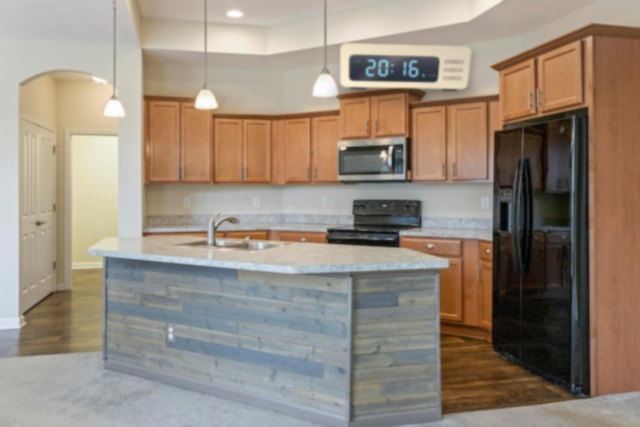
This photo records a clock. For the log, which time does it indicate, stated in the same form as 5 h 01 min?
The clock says 20 h 16 min
